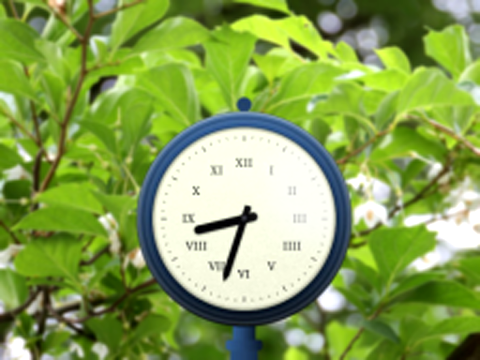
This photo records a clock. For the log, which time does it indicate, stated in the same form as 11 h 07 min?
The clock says 8 h 33 min
